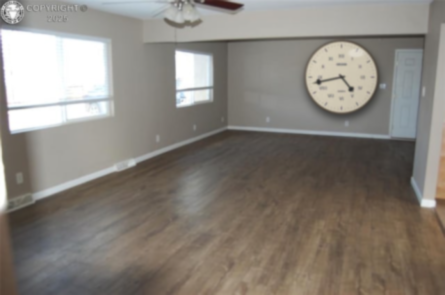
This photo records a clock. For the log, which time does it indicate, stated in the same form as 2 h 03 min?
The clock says 4 h 43 min
